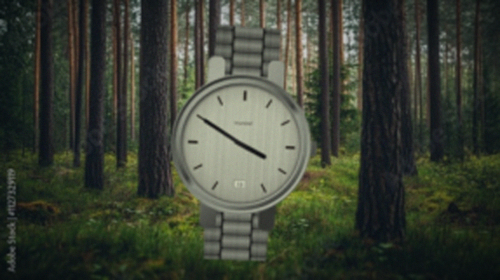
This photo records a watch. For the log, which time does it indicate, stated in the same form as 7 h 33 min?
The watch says 3 h 50 min
